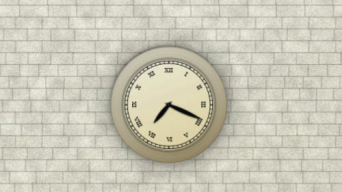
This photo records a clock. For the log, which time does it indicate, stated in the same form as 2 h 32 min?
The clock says 7 h 19 min
